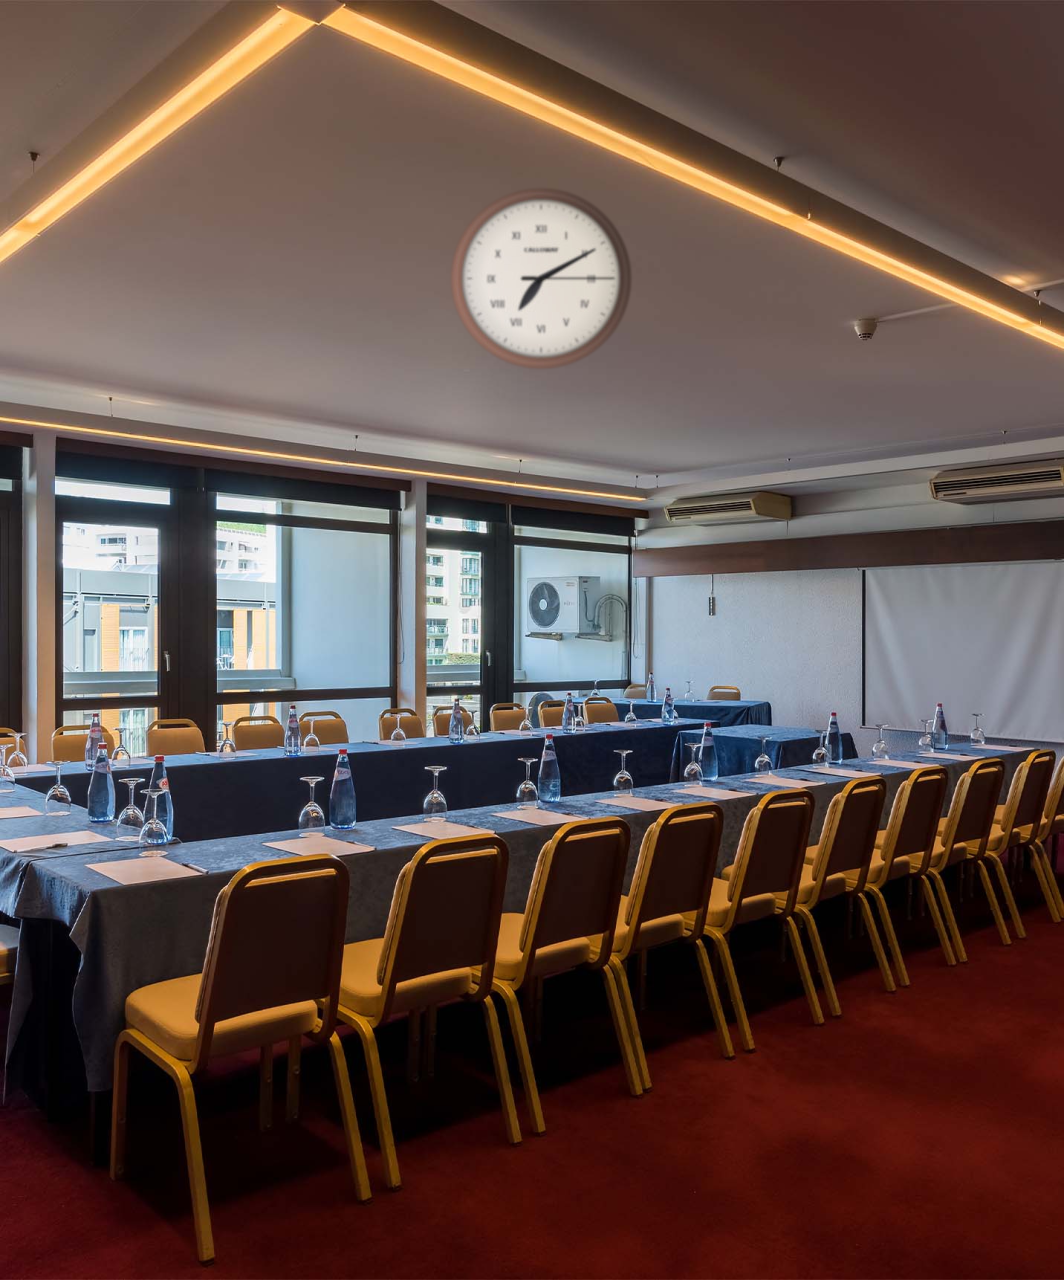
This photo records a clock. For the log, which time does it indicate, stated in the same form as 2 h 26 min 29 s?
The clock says 7 h 10 min 15 s
